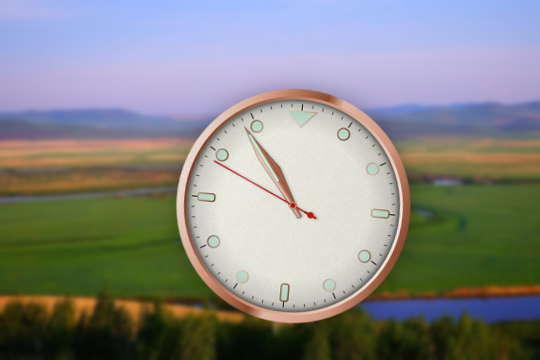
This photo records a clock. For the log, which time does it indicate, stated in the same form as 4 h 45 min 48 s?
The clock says 10 h 53 min 49 s
